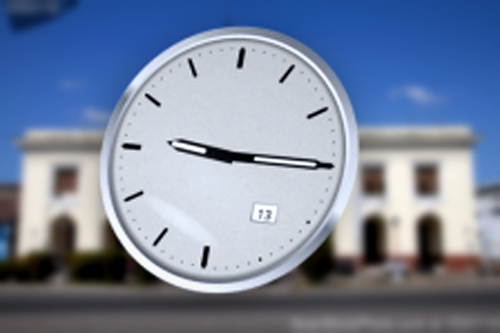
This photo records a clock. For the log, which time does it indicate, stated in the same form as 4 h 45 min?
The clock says 9 h 15 min
